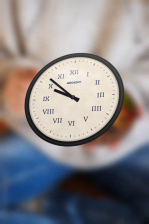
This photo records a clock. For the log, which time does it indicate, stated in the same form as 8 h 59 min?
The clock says 9 h 52 min
